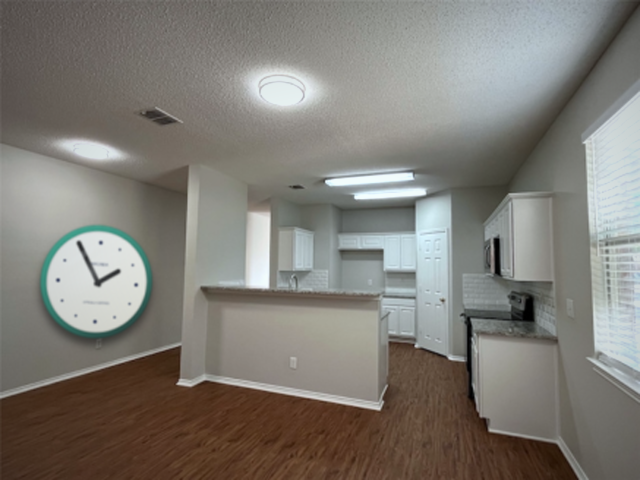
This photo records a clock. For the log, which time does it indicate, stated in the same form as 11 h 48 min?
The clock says 1 h 55 min
